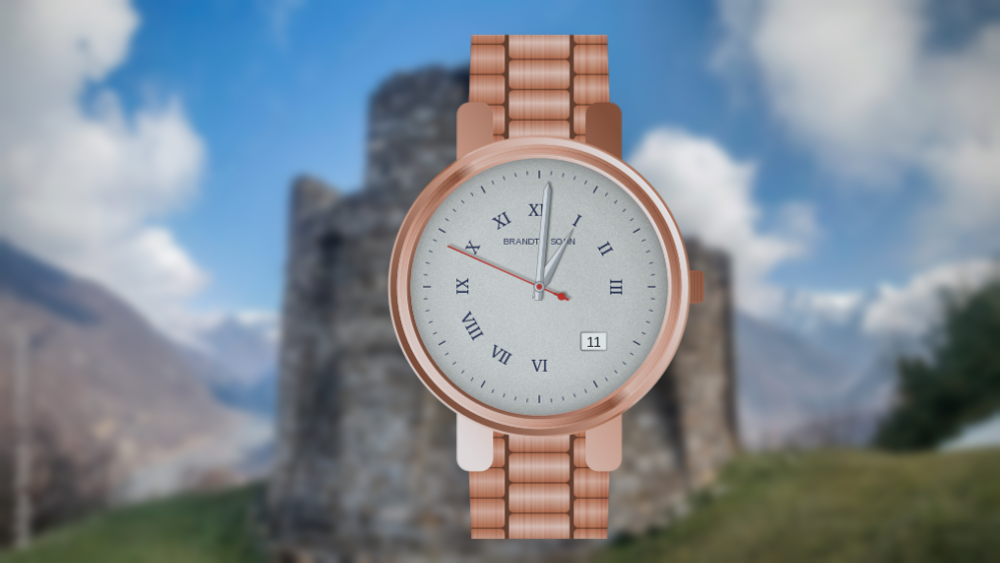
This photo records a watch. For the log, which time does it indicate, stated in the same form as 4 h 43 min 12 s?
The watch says 1 h 00 min 49 s
